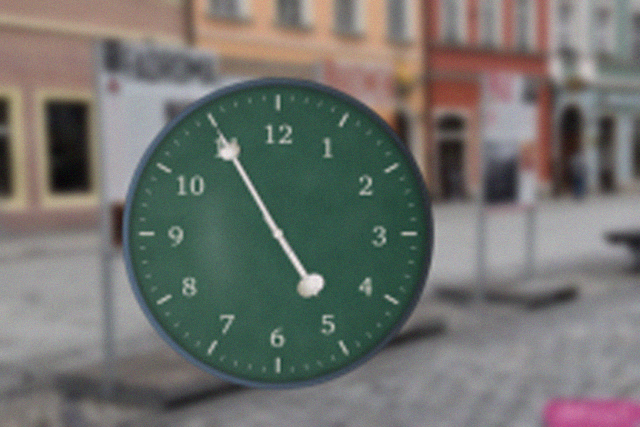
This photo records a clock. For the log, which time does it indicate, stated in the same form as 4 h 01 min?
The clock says 4 h 55 min
